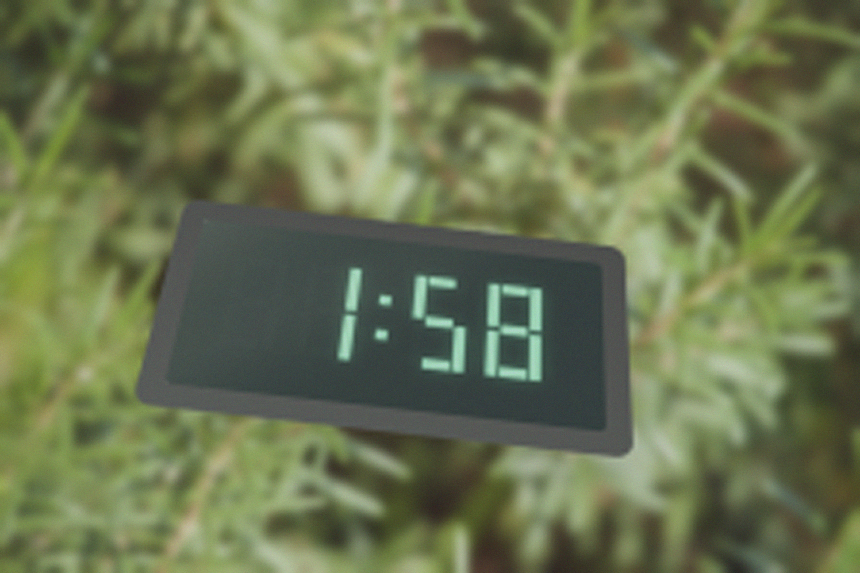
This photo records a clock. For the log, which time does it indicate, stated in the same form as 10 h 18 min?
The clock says 1 h 58 min
